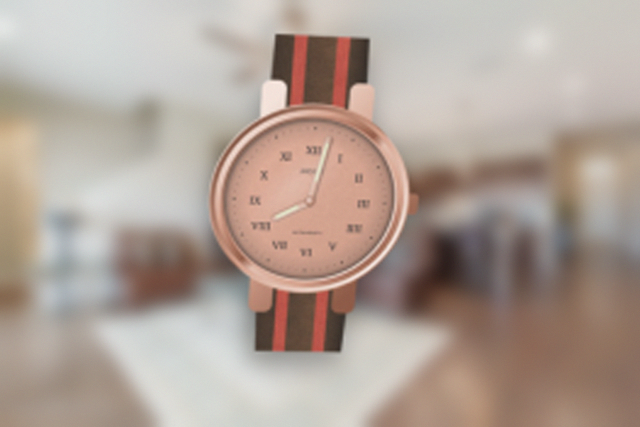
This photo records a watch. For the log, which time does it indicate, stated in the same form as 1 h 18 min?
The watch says 8 h 02 min
